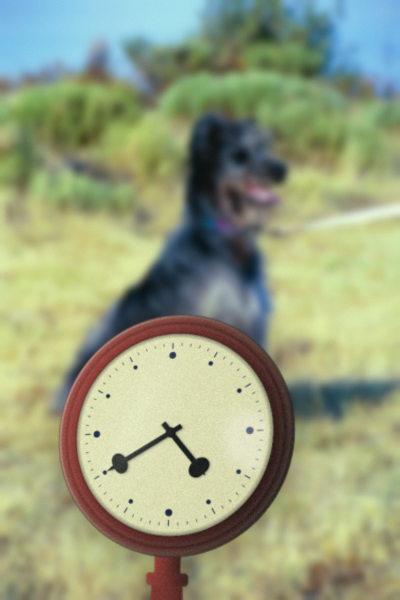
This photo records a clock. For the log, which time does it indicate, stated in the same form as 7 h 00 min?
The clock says 4 h 40 min
